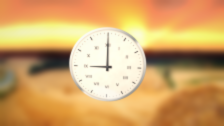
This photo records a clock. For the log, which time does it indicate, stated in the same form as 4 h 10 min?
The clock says 9 h 00 min
